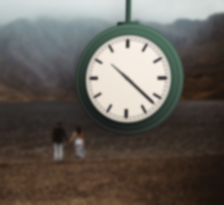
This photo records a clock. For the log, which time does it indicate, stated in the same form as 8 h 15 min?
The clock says 10 h 22 min
